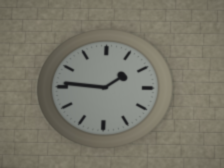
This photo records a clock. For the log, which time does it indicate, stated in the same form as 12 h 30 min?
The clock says 1 h 46 min
